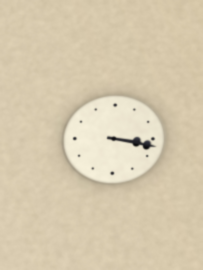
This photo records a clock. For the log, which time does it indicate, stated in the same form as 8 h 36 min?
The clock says 3 h 17 min
